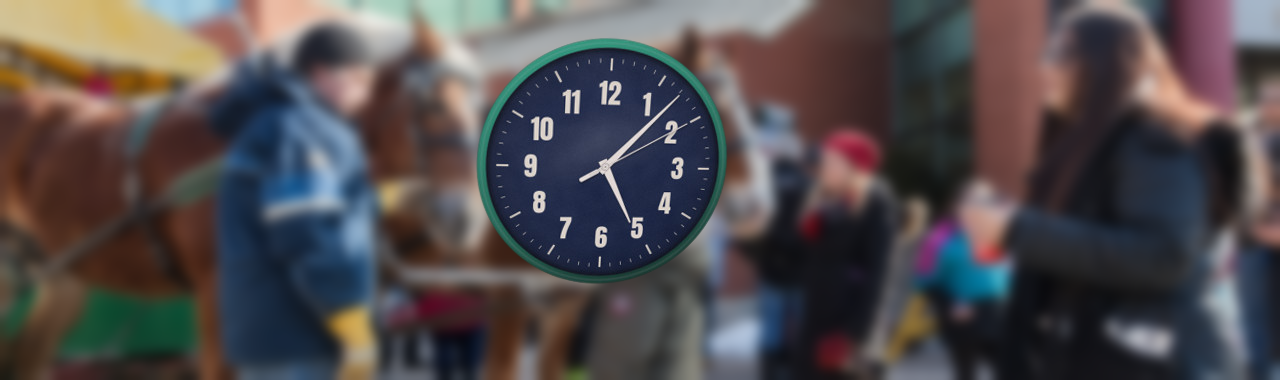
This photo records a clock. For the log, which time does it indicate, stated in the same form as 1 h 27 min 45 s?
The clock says 5 h 07 min 10 s
